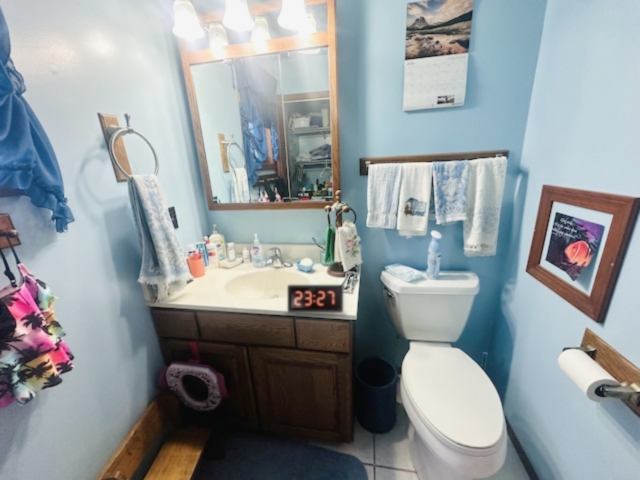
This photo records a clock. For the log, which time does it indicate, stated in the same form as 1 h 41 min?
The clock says 23 h 27 min
